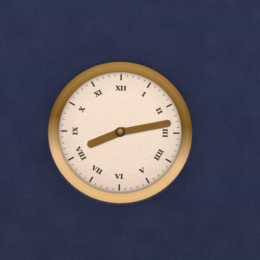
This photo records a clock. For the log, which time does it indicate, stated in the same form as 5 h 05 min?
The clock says 8 h 13 min
